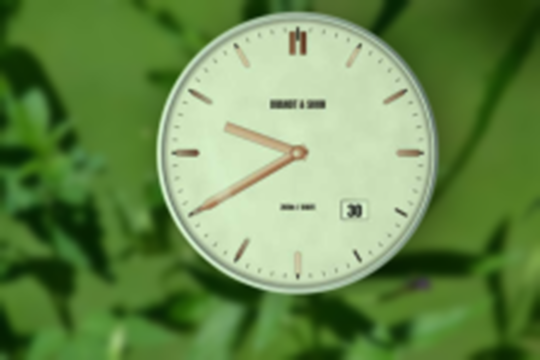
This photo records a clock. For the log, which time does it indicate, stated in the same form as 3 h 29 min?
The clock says 9 h 40 min
